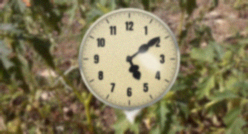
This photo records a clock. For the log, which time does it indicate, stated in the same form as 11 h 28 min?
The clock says 5 h 09 min
